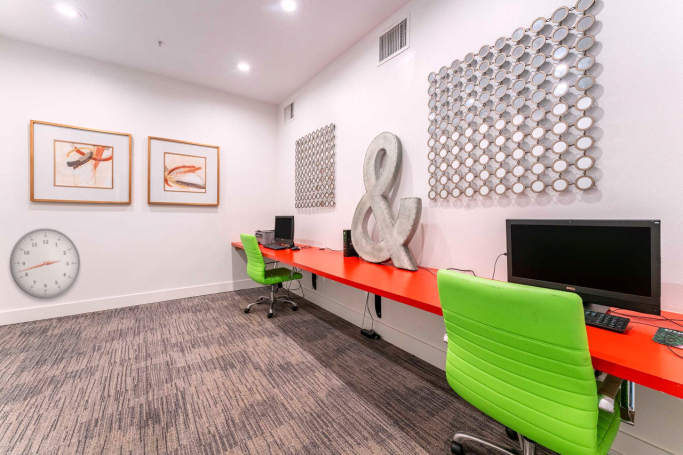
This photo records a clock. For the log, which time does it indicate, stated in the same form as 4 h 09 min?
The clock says 2 h 42 min
